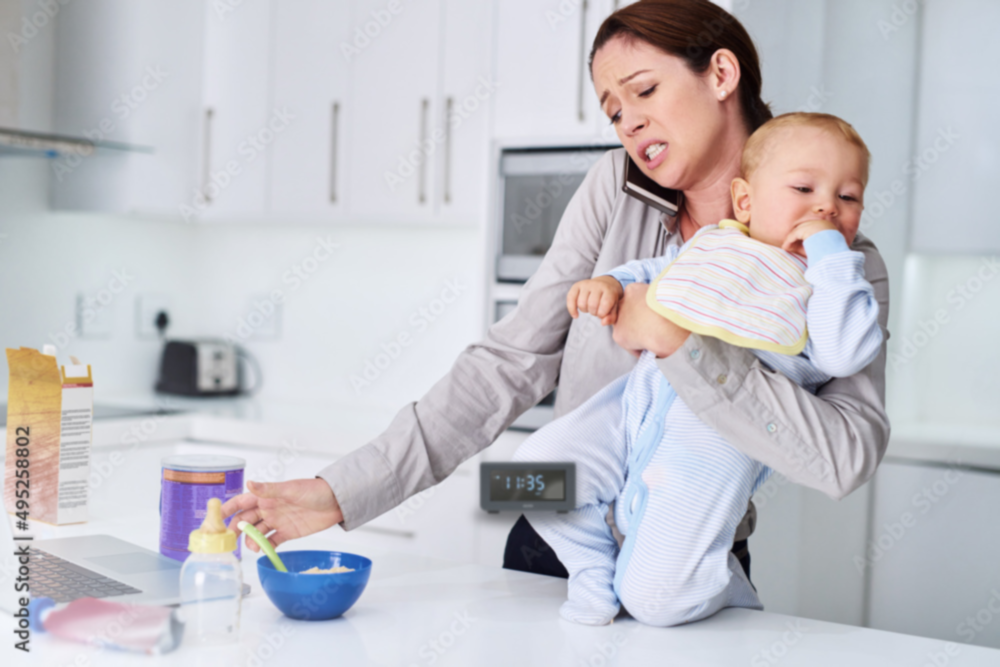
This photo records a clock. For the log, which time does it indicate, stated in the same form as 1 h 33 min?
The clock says 11 h 35 min
